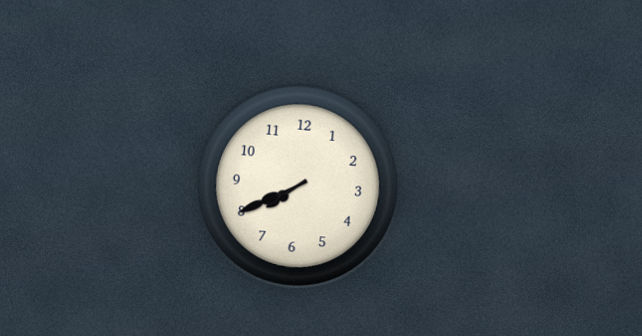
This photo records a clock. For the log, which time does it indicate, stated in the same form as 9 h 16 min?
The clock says 7 h 40 min
